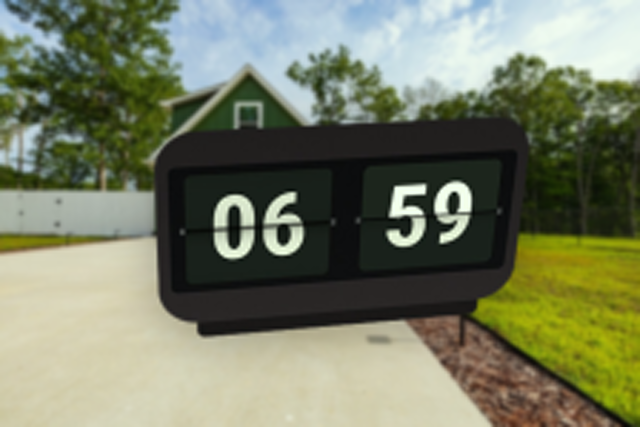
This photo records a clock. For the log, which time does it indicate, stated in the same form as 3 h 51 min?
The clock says 6 h 59 min
